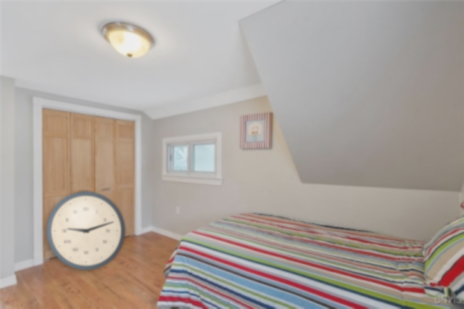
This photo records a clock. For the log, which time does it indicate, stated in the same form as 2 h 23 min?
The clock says 9 h 12 min
